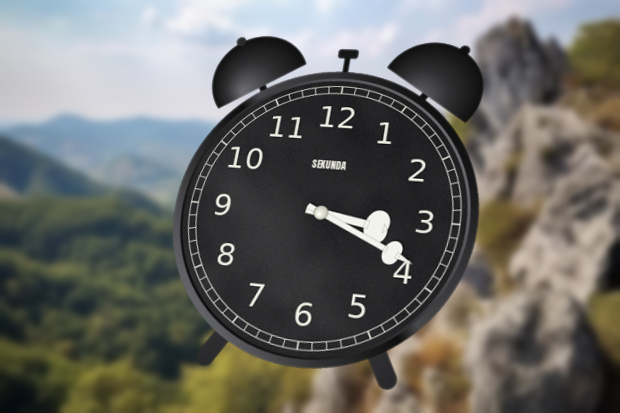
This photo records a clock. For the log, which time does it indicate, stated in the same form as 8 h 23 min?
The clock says 3 h 19 min
